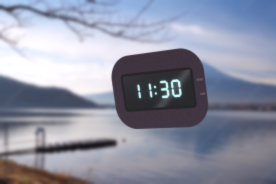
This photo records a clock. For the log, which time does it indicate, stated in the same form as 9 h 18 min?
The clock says 11 h 30 min
